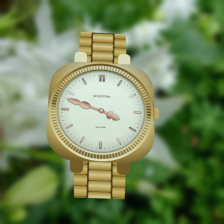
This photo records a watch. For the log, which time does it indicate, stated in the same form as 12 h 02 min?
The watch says 3 h 48 min
